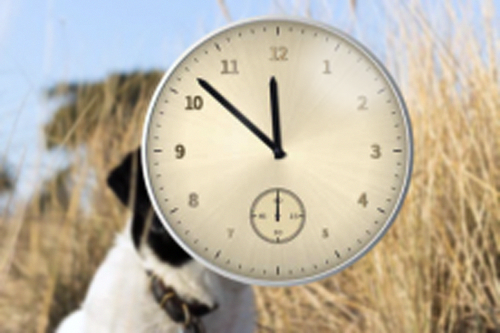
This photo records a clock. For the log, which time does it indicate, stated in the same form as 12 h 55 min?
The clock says 11 h 52 min
